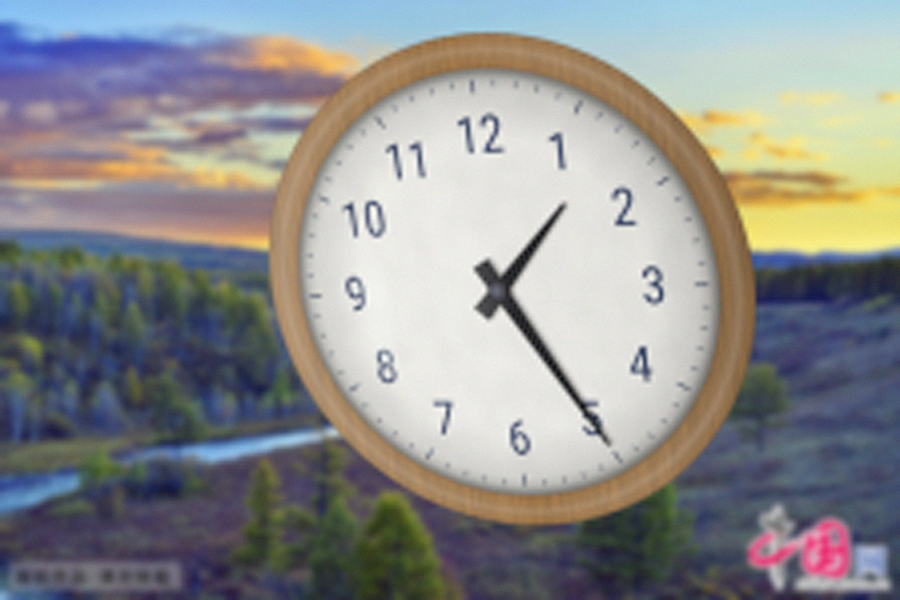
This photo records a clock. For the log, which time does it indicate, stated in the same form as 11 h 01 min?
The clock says 1 h 25 min
